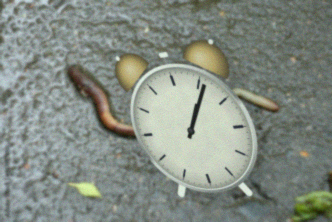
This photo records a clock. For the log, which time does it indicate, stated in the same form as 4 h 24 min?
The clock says 1 h 06 min
